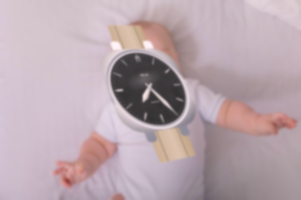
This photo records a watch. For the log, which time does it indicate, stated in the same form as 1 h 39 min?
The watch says 7 h 25 min
